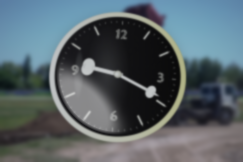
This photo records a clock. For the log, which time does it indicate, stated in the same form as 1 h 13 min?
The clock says 9 h 19 min
